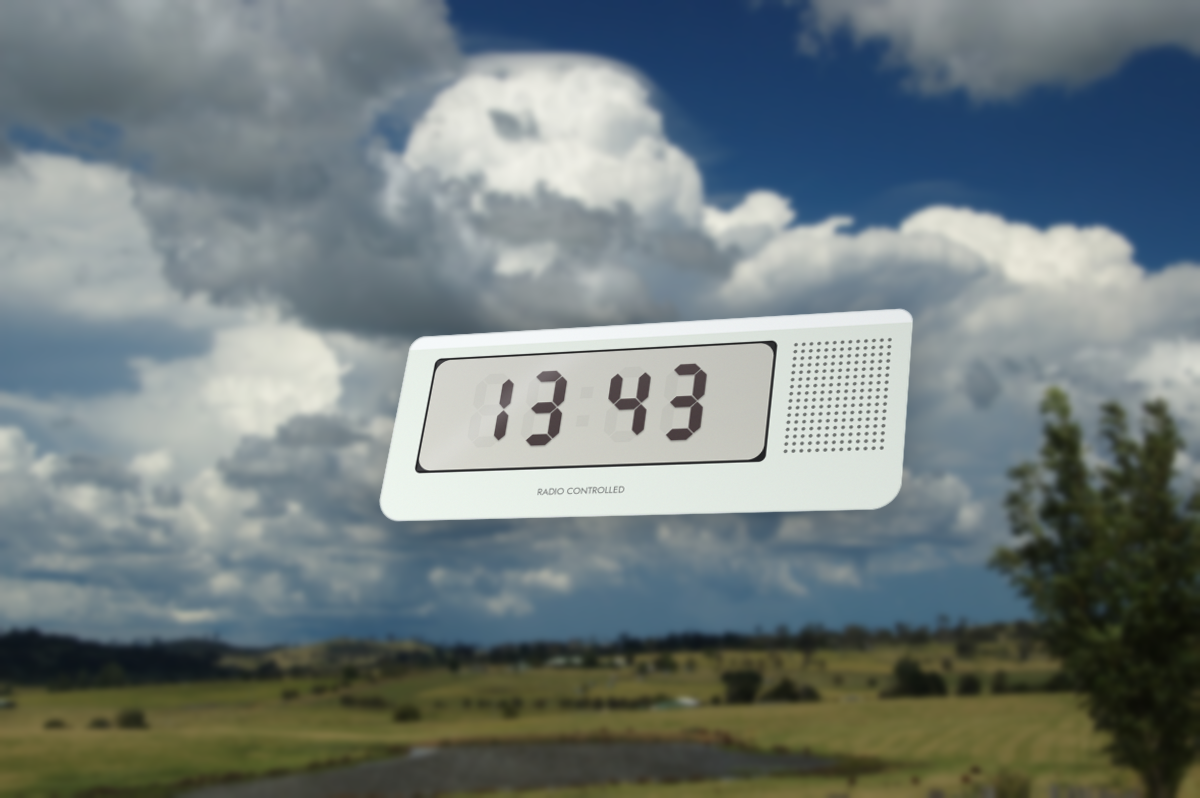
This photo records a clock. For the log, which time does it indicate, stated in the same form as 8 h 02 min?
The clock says 13 h 43 min
